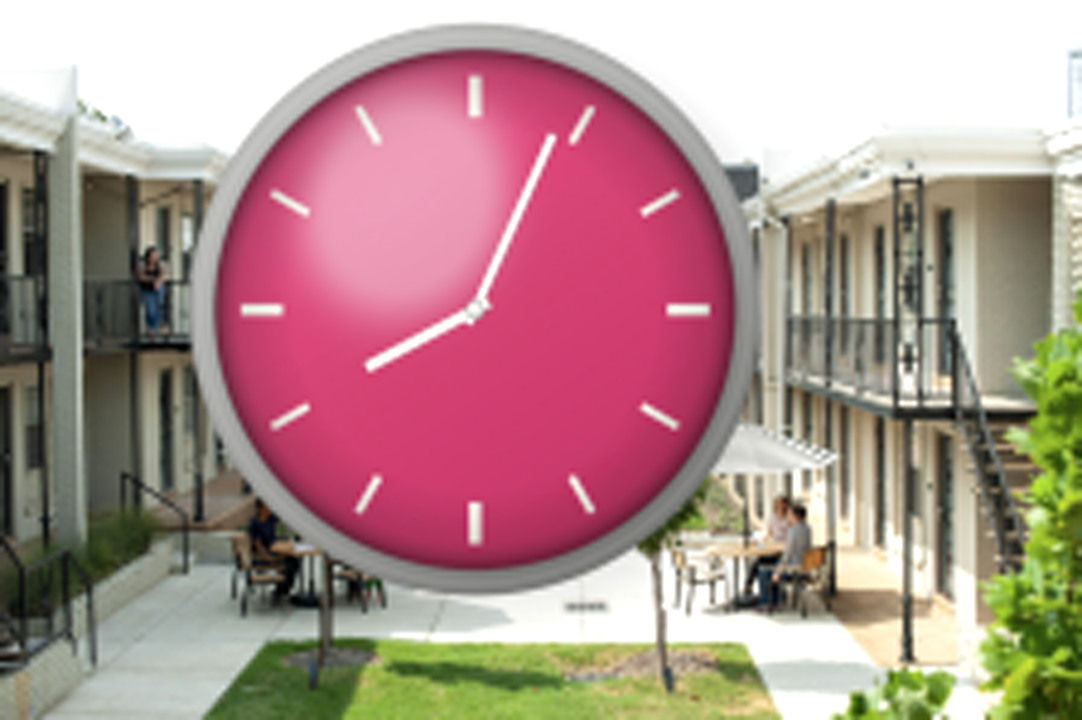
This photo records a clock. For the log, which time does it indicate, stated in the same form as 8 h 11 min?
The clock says 8 h 04 min
